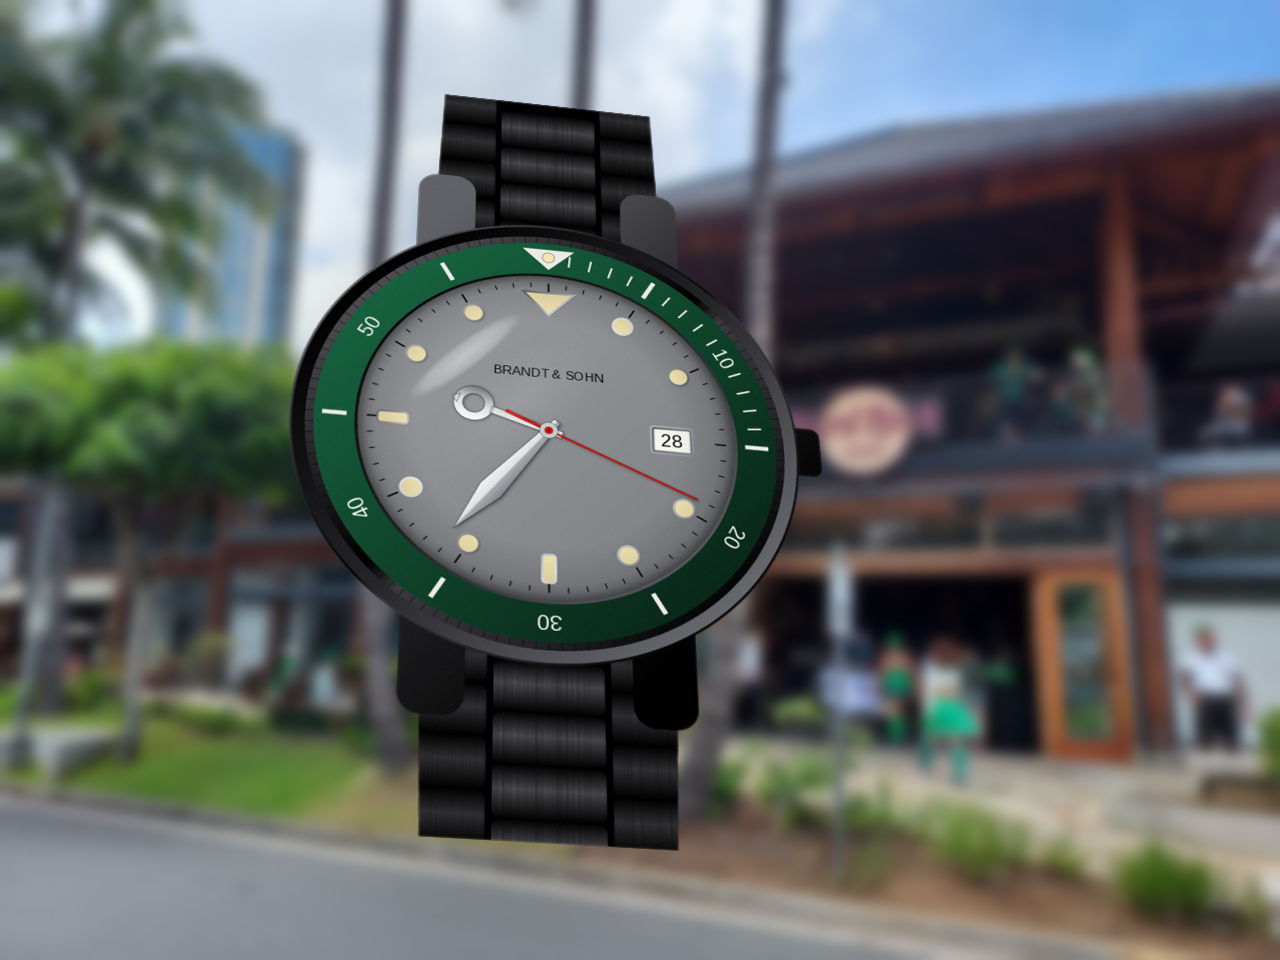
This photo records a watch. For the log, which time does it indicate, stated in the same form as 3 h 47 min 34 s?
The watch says 9 h 36 min 19 s
